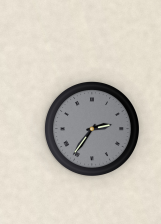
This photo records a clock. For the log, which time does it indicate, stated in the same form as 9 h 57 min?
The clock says 2 h 36 min
